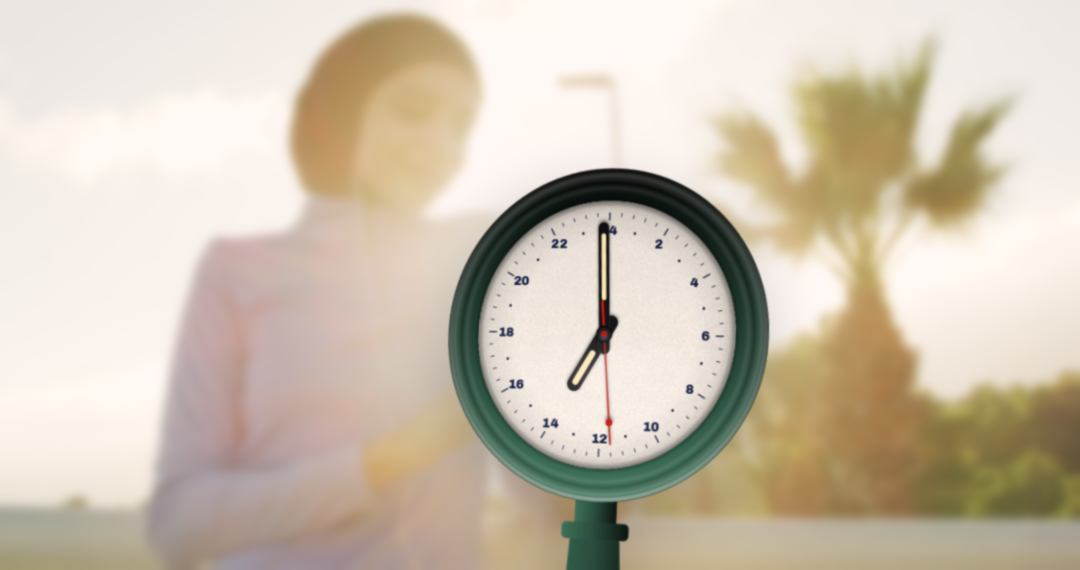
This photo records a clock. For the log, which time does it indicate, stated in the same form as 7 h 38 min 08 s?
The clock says 13 h 59 min 29 s
